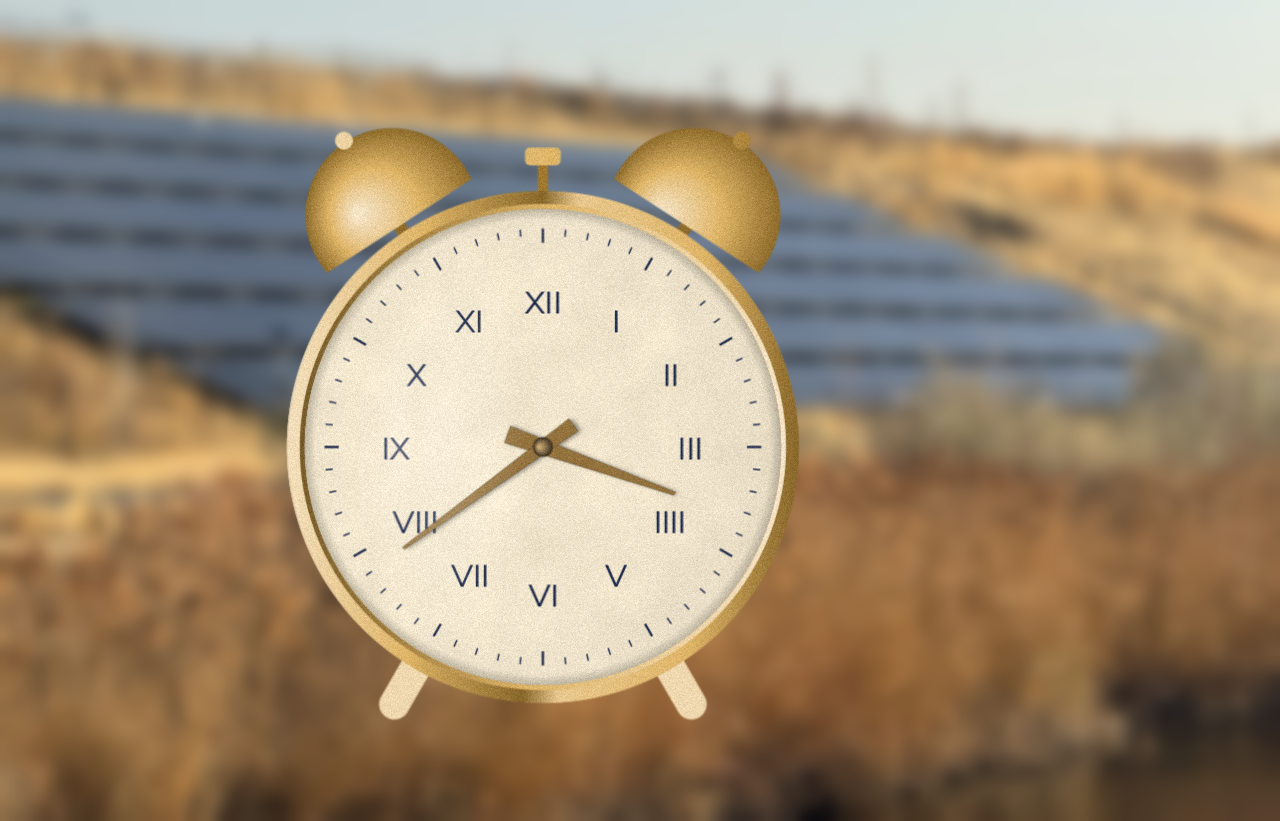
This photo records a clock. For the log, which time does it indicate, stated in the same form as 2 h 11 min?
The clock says 3 h 39 min
